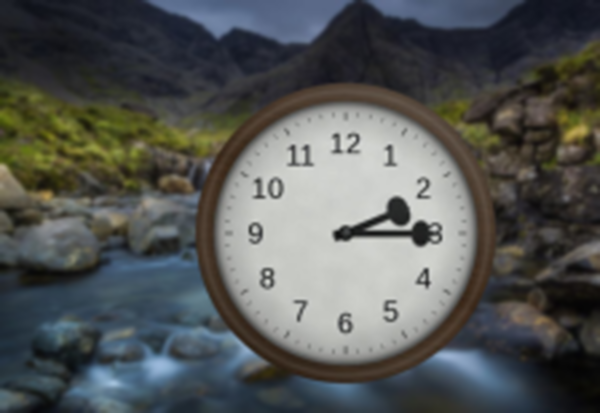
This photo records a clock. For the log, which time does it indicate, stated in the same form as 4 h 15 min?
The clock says 2 h 15 min
